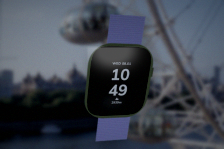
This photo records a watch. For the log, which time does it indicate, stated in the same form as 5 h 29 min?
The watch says 10 h 49 min
